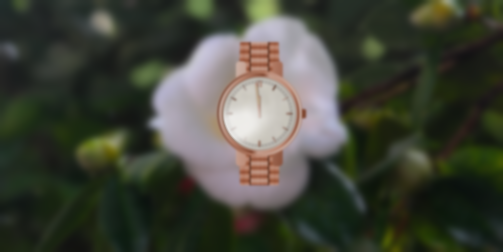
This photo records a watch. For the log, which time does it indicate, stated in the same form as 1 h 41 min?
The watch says 11 h 59 min
